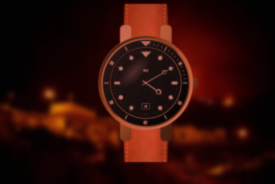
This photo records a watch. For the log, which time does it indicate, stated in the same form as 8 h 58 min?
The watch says 4 h 10 min
